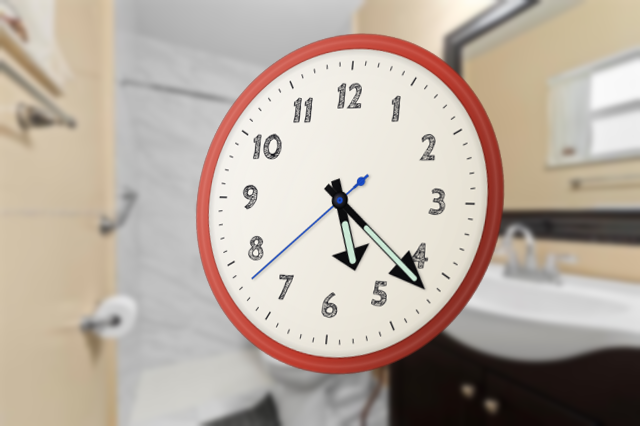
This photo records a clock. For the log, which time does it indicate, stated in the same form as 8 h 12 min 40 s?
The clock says 5 h 21 min 38 s
